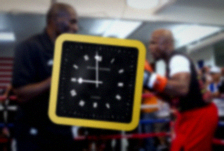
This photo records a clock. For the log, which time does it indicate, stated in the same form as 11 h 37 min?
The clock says 8 h 59 min
